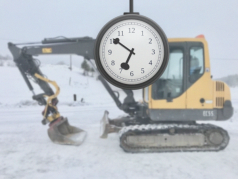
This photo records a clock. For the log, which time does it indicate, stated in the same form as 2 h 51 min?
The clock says 6 h 51 min
